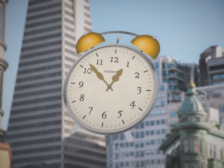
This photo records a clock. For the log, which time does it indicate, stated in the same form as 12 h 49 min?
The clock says 12 h 52 min
